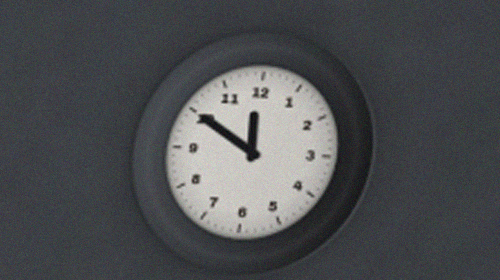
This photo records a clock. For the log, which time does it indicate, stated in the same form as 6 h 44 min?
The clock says 11 h 50 min
